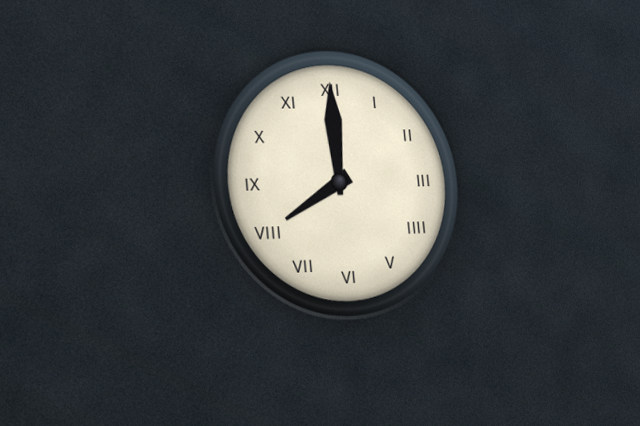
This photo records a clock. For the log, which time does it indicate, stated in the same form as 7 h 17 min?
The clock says 8 h 00 min
